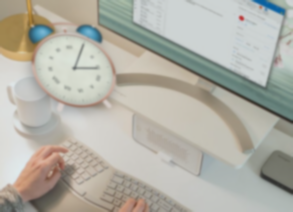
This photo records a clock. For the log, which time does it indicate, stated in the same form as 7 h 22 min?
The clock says 3 h 05 min
